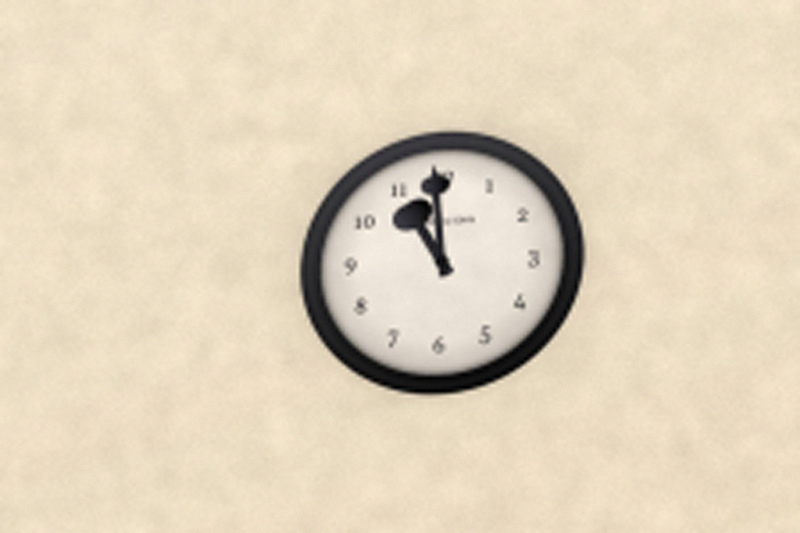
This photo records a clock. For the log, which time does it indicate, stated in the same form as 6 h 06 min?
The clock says 10 h 59 min
